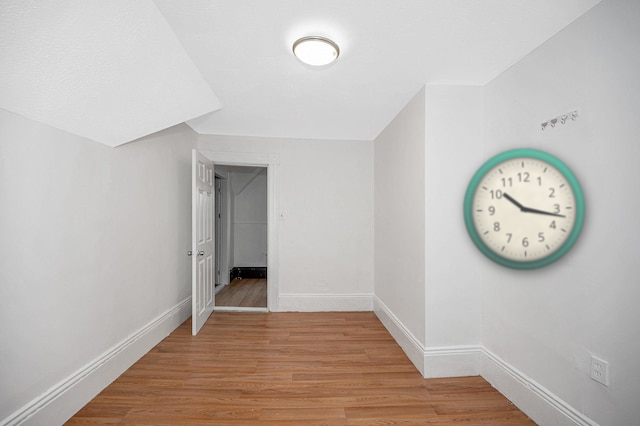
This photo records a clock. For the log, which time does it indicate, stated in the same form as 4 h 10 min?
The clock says 10 h 17 min
